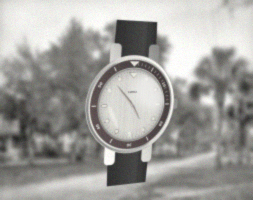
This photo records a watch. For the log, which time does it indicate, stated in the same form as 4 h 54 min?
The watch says 4 h 53 min
